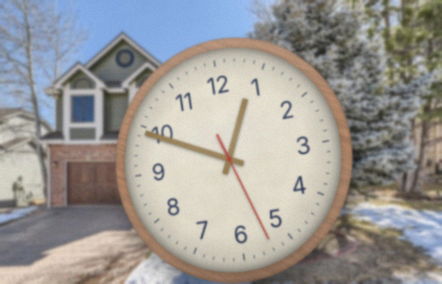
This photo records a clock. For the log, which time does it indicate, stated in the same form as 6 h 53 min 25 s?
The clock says 12 h 49 min 27 s
